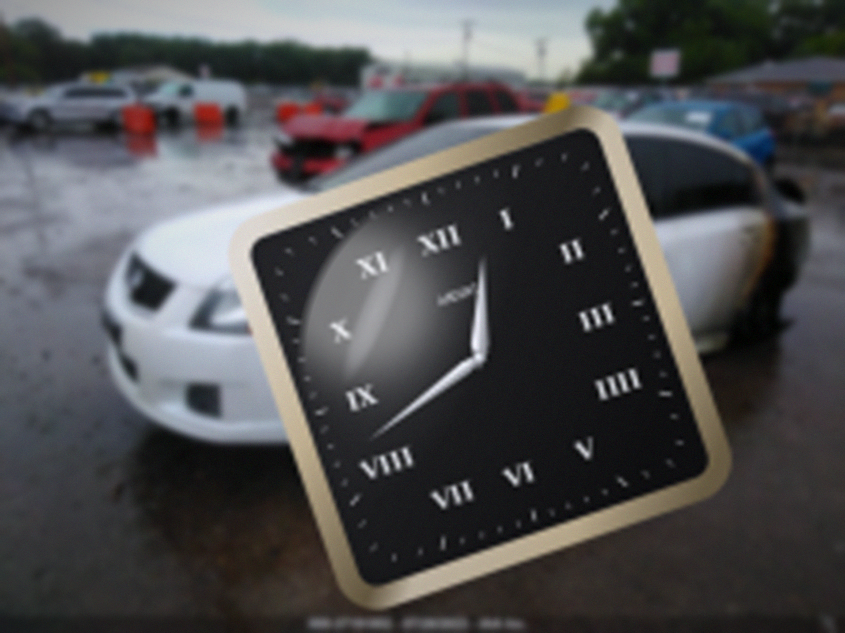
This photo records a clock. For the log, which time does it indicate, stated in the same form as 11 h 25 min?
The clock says 12 h 42 min
